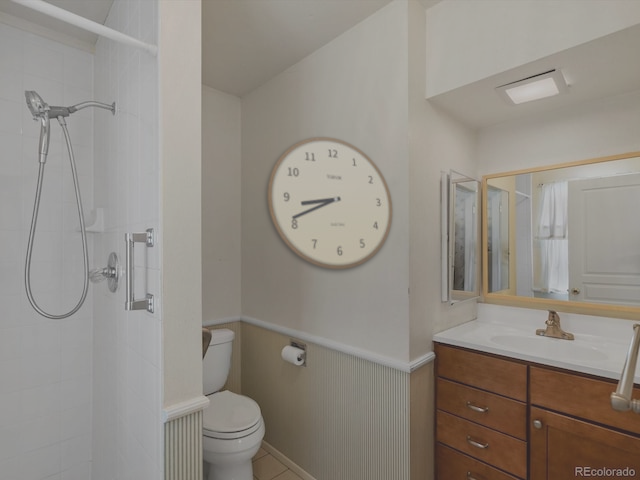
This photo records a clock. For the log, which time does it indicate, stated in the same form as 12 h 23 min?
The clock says 8 h 41 min
